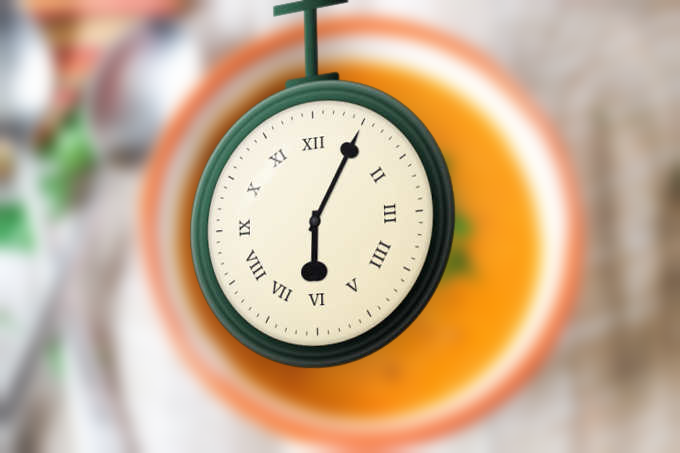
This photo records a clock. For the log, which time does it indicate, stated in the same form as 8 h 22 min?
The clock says 6 h 05 min
